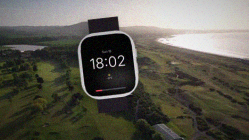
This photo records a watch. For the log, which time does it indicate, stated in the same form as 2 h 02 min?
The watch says 18 h 02 min
